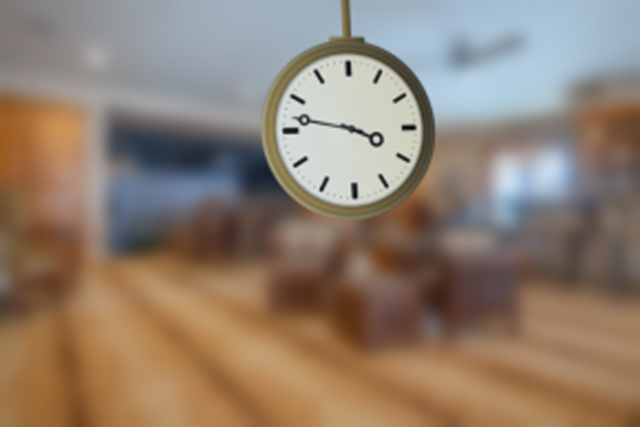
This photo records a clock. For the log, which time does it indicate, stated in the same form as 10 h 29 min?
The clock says 3 h 47 min
